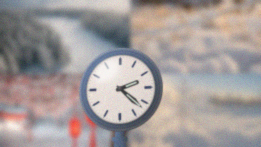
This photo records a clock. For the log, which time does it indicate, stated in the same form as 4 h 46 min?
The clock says 2 h 22 min
